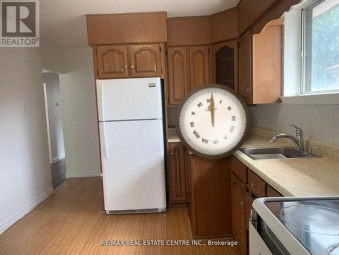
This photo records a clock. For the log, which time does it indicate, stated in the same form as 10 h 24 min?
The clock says 12 h 01 min
